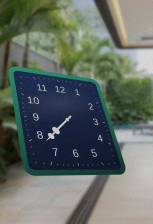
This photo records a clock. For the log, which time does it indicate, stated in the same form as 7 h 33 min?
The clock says 7 h 38 min
